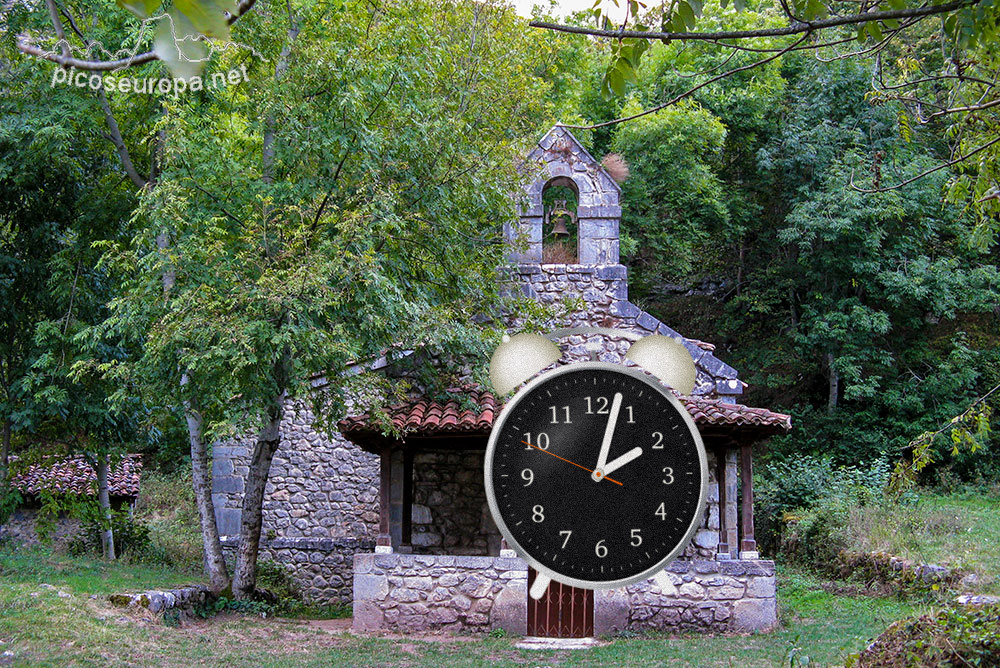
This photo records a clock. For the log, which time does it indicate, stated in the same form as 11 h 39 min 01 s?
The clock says 2 h 02 min 49 s
